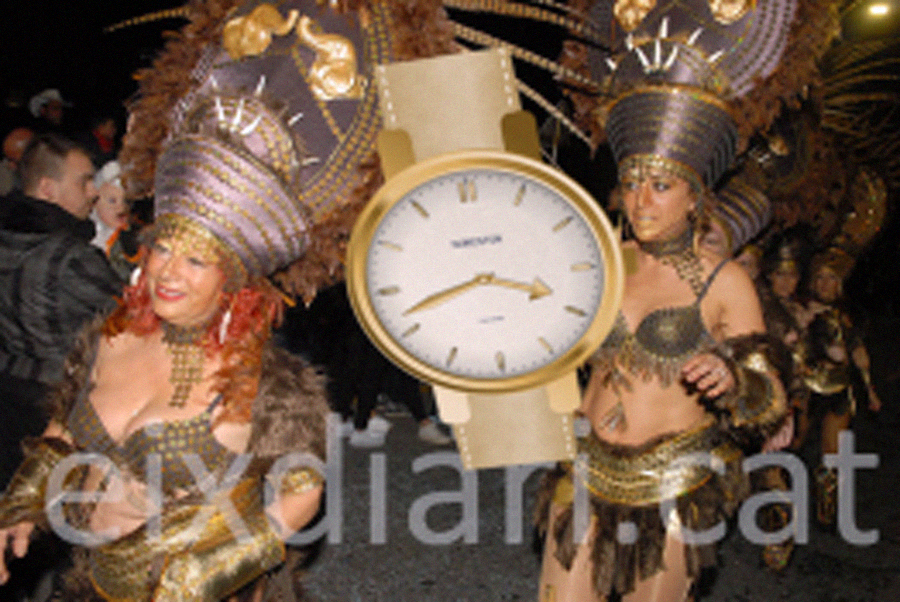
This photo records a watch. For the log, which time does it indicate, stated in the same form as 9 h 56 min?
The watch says 3 h 42 min
